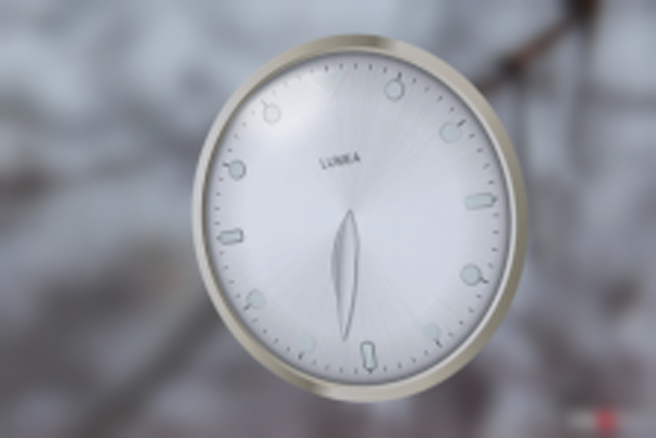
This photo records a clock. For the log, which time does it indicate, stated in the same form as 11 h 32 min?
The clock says 6 h 32 min
